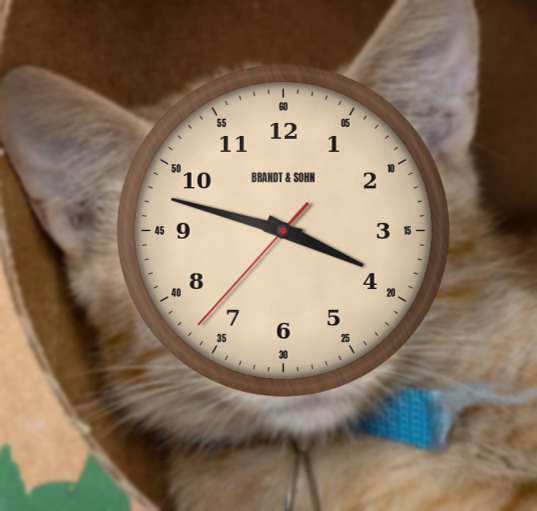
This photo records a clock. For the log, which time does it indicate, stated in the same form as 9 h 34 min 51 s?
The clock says 3 h 47 min 37 s
